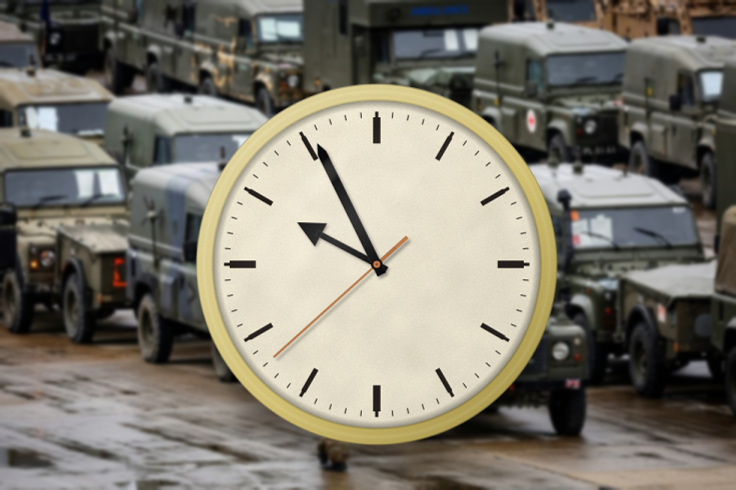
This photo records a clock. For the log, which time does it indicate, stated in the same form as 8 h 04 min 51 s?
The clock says 9 h 55 min 38 s
